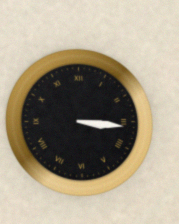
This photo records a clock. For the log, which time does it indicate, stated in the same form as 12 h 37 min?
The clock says 3 h 16 min
